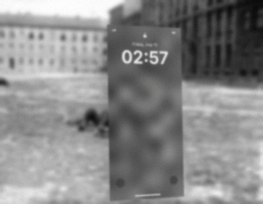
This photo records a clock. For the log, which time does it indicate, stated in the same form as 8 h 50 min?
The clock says 2 h 57 min
